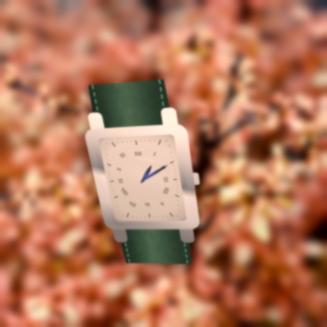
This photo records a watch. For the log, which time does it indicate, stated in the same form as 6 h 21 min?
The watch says 1 h 10 min
